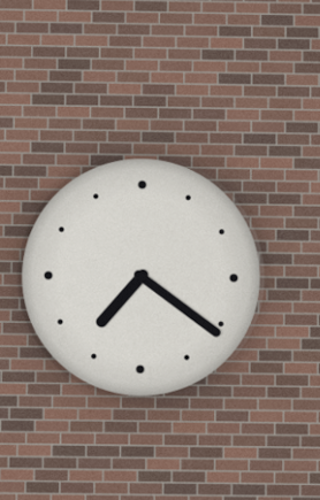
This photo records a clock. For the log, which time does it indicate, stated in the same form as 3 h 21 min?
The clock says 7 h 21 min
